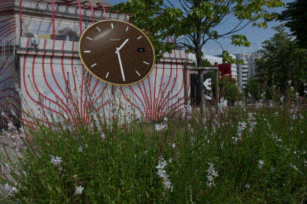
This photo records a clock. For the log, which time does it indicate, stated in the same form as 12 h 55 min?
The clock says 1 h 30 min
